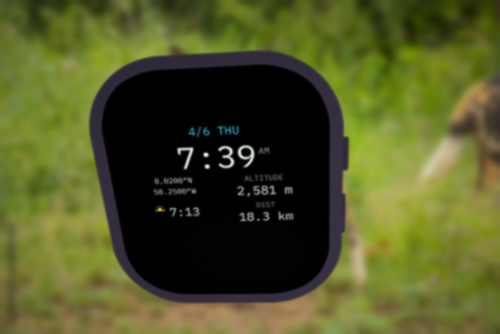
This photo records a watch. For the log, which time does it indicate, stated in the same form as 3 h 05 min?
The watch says 7 h 39 min
